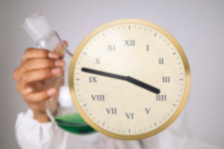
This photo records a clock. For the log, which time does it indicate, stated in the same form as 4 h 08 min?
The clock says 3 h 47 min
